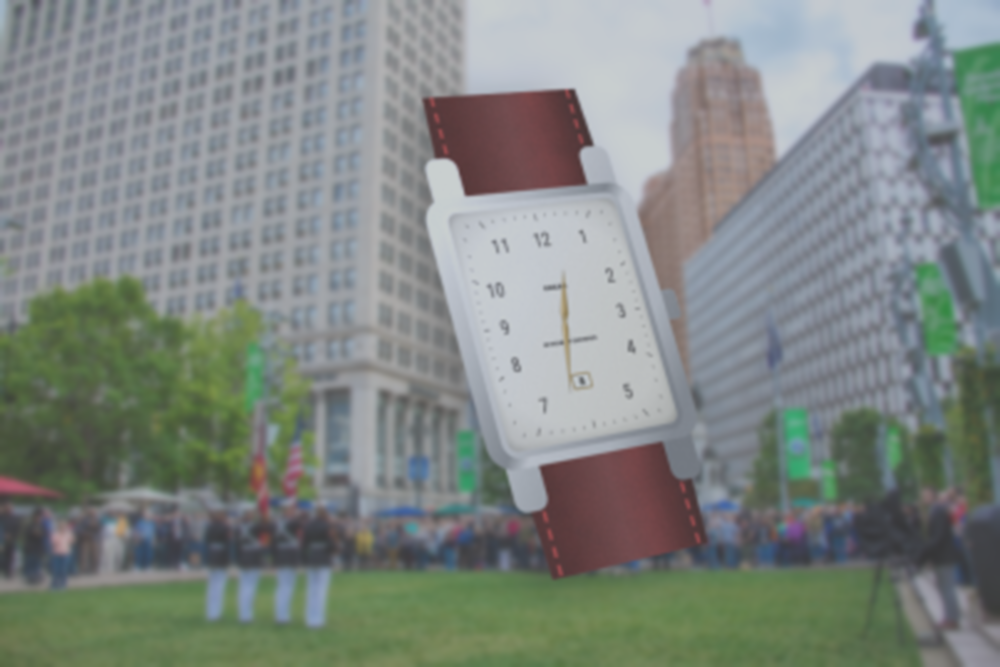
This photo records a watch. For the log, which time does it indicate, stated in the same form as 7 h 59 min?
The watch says 12 h 32 min
